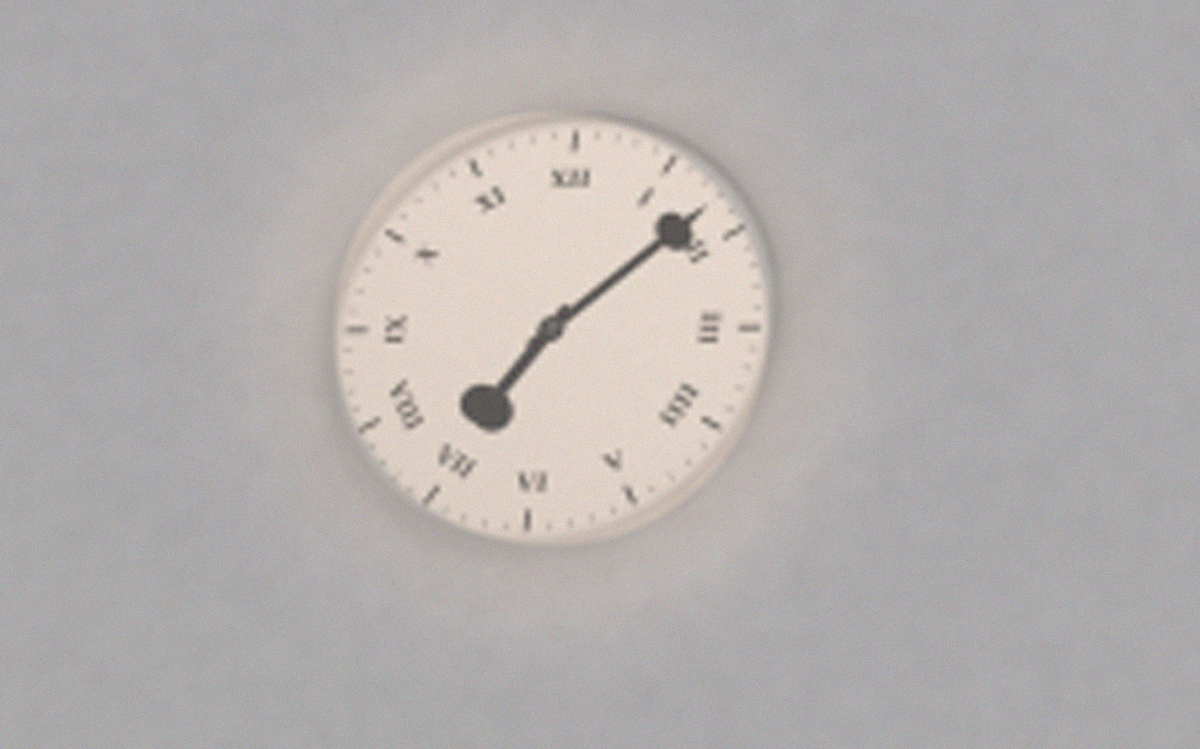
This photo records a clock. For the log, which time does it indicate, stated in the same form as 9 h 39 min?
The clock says 7 h 08 min
